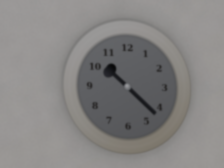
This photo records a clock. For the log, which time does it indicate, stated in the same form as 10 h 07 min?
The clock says 10 h 22 min
